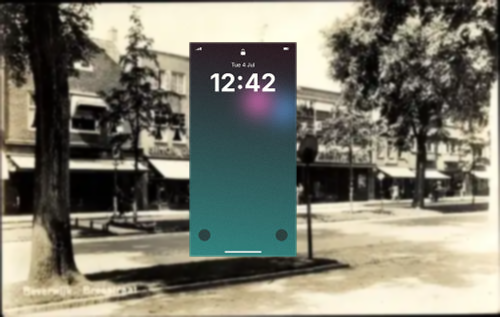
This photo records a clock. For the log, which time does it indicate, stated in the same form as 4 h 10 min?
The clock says 12 h 42 min
